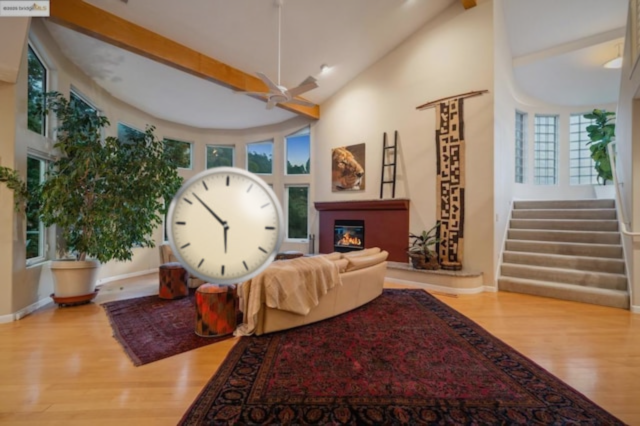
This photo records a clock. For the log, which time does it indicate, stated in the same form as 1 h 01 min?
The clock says 5 h 52 min
